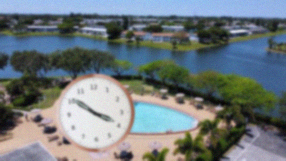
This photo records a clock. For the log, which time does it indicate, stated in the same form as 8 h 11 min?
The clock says 3 h 51 min
